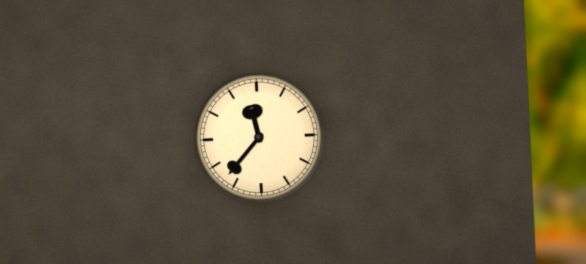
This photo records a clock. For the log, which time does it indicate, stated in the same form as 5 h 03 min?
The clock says 11 h 37 min
